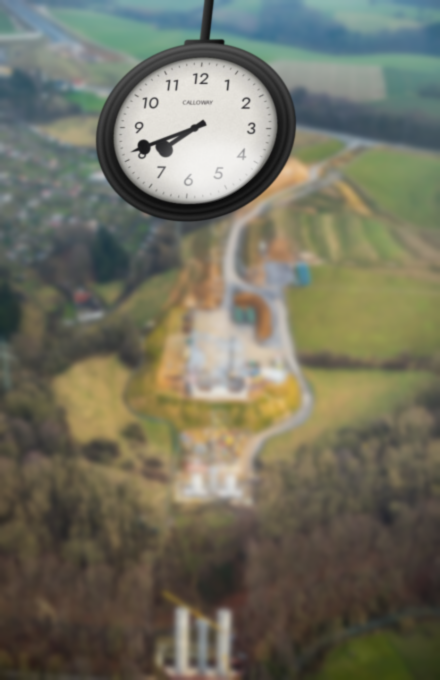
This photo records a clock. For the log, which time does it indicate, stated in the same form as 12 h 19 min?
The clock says 7 h 41 min
